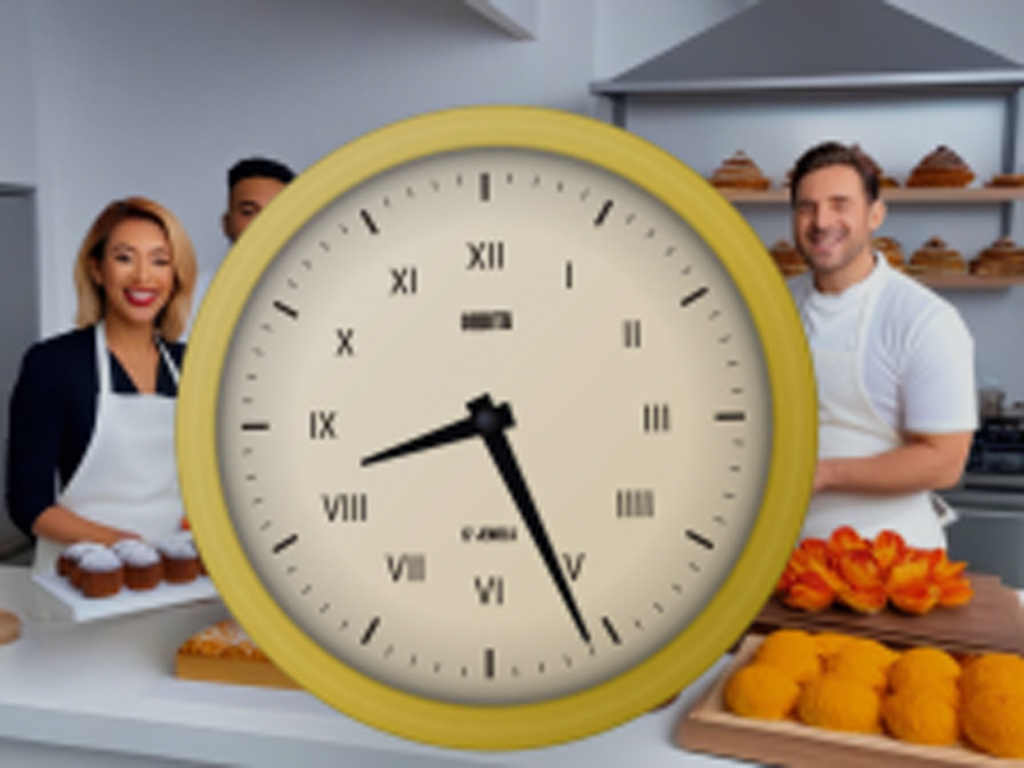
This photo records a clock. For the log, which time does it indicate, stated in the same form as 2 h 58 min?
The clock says 8 h 26 min
